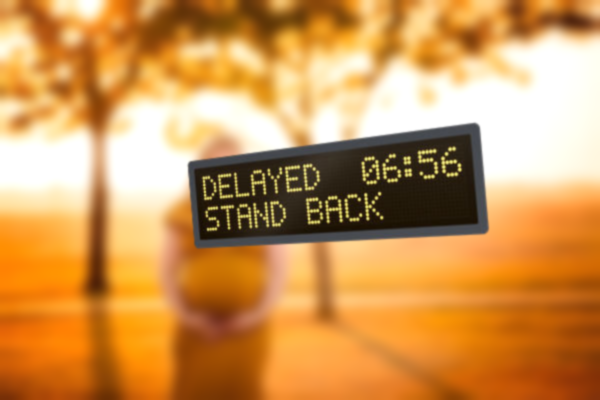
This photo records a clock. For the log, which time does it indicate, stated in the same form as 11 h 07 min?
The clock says 6 h 56 min
